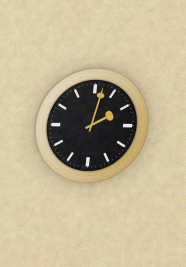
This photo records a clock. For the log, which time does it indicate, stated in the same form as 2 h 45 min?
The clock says 2 h 02 min
